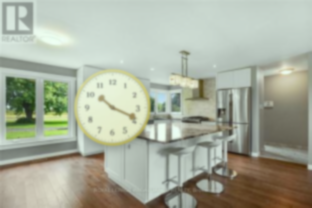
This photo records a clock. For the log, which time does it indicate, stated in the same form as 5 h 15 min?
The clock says 10 h 19 min
